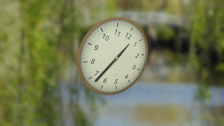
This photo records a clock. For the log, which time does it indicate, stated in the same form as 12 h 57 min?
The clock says 12 h 33 min
